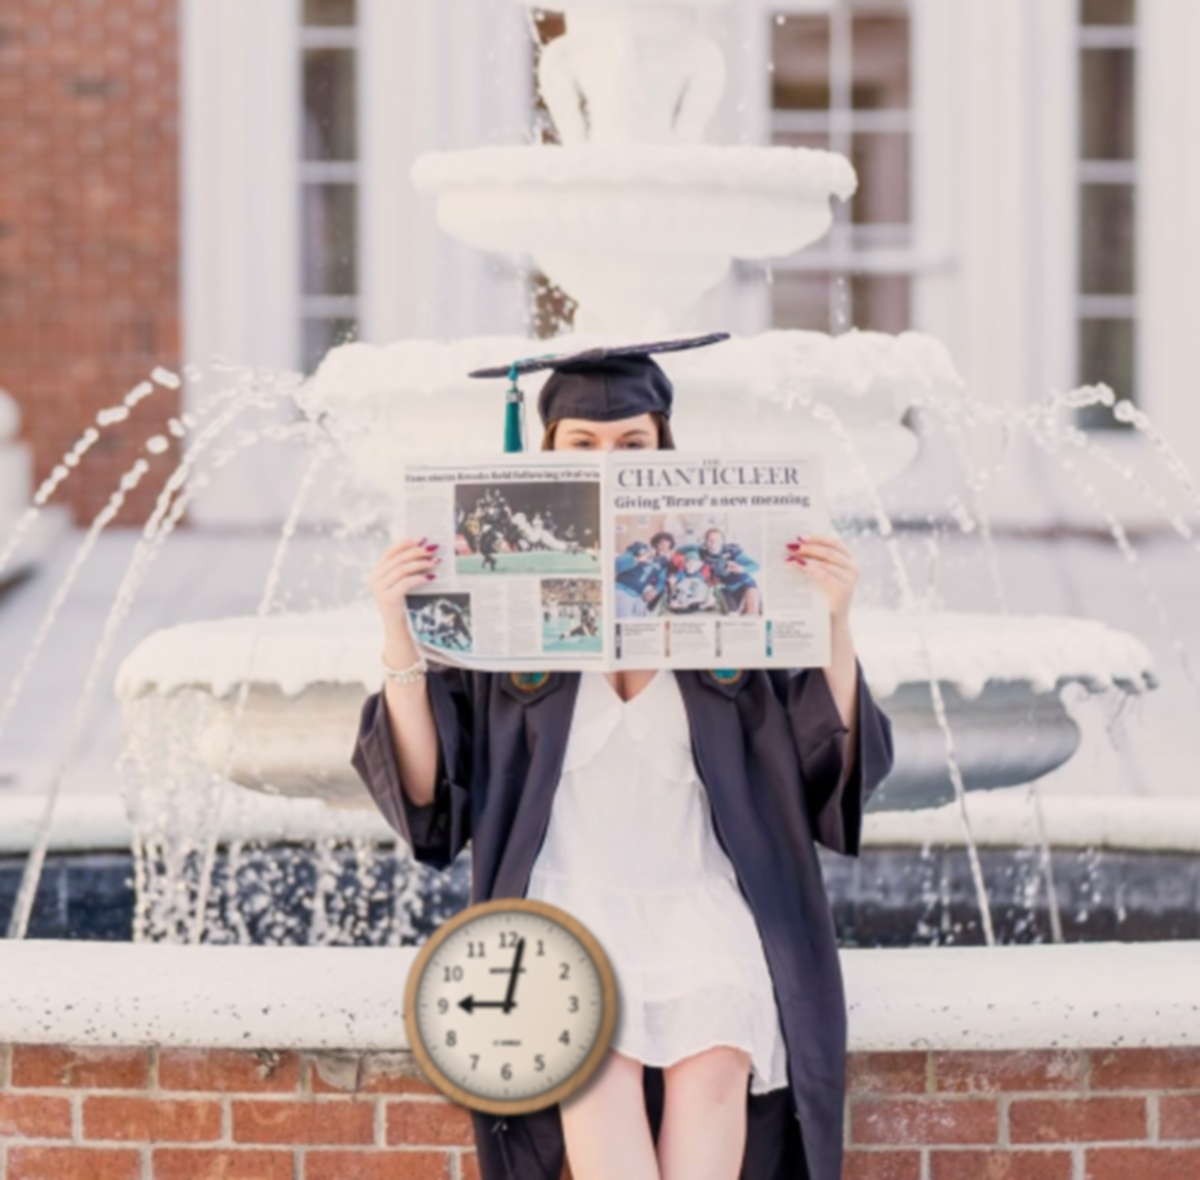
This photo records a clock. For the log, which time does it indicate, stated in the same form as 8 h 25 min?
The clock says 9 h 02 min
